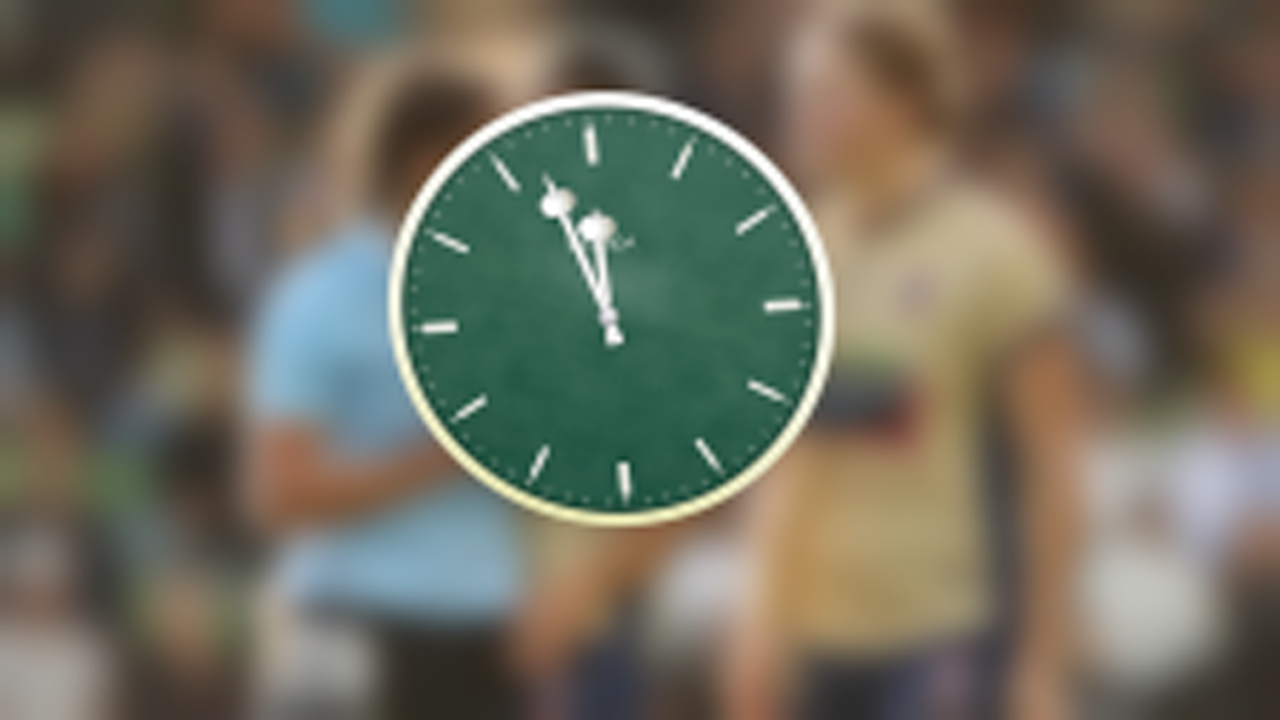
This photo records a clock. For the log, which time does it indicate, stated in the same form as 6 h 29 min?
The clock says 11 h 57 min
